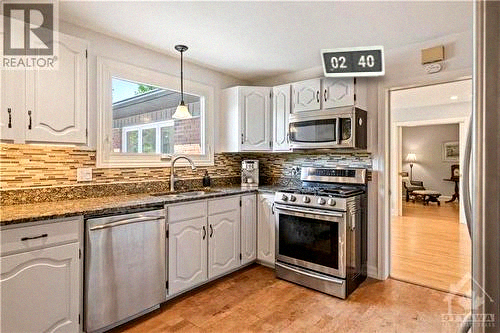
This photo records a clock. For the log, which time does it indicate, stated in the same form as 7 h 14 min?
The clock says 2 h 40 min
